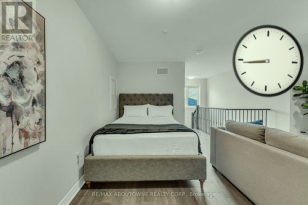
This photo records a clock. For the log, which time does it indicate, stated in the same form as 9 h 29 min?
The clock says 8 h 44 min
